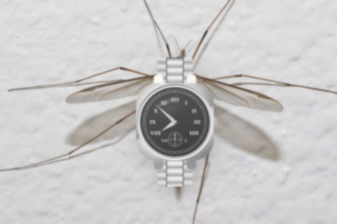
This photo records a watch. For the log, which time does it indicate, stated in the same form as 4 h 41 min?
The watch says 7 h 52 min
